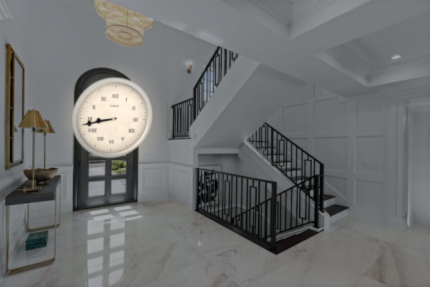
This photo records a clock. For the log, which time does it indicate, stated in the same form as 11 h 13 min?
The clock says 8 h 43 min
